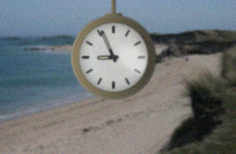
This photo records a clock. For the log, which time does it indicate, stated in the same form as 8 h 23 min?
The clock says 8 h 56 min
